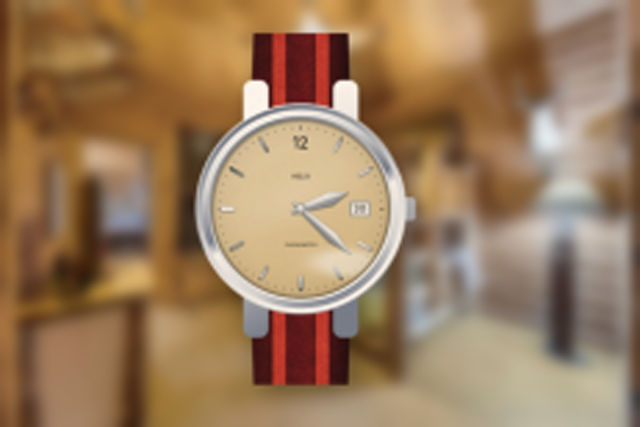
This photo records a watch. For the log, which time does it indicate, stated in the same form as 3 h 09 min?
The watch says 2 h 22 min
